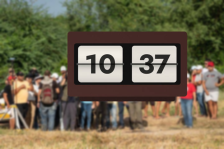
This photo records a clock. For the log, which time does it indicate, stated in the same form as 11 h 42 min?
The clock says 10 h 37 min
